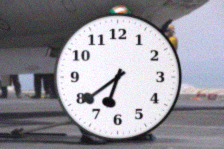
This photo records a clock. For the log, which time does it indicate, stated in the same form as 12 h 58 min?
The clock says 6 h 39 min
